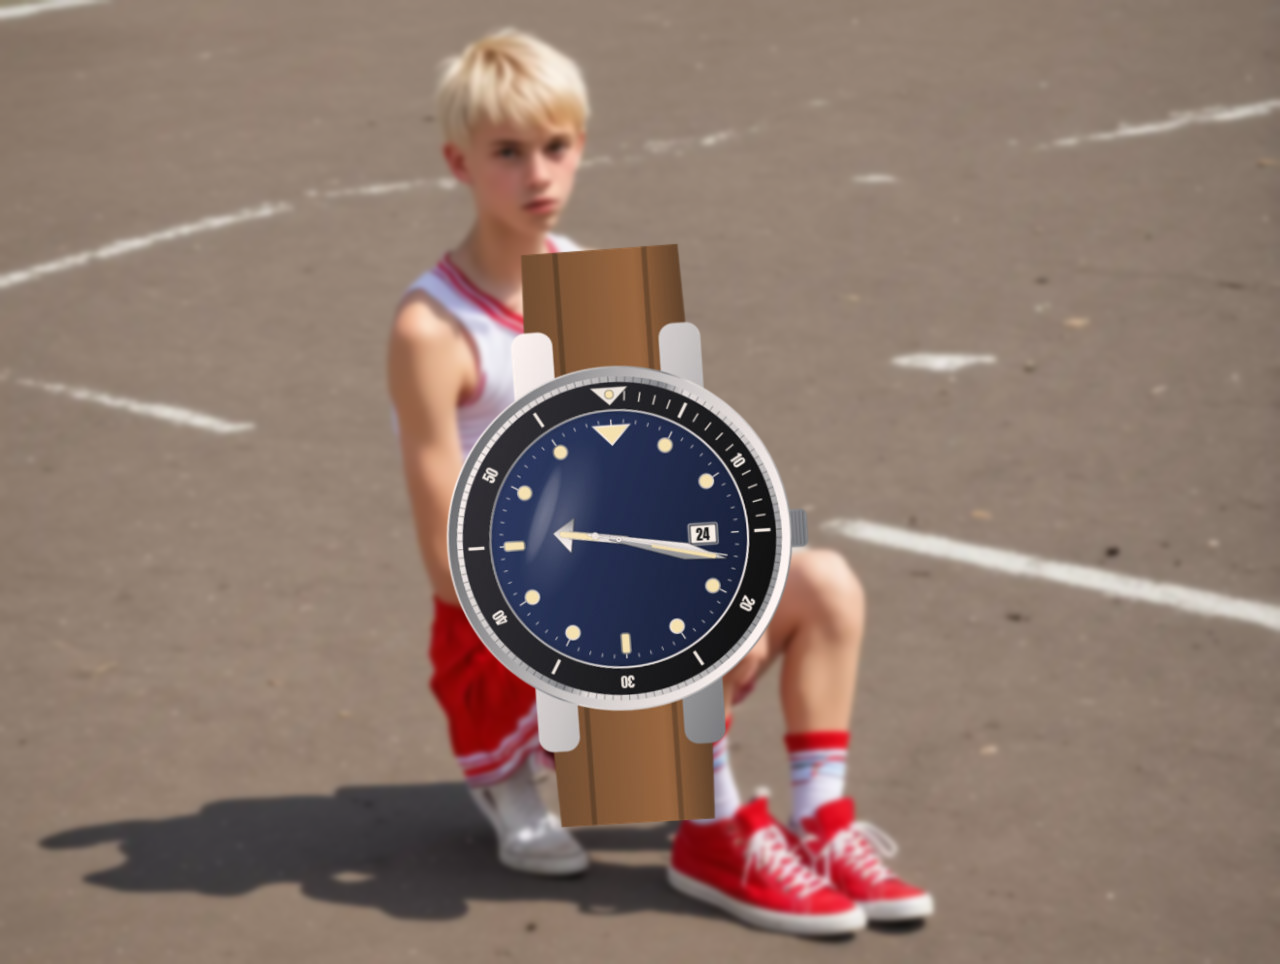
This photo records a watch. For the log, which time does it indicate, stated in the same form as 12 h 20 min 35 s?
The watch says 9 h 17 min 17 s
